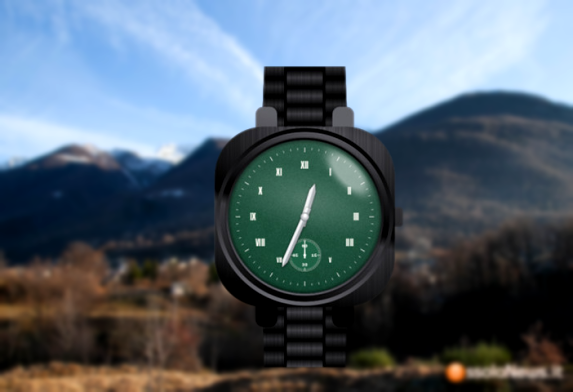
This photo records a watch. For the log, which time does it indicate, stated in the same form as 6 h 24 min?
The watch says 12 h 34 min
